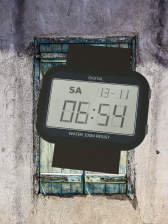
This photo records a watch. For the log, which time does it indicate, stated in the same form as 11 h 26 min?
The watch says 6 h 54 min
